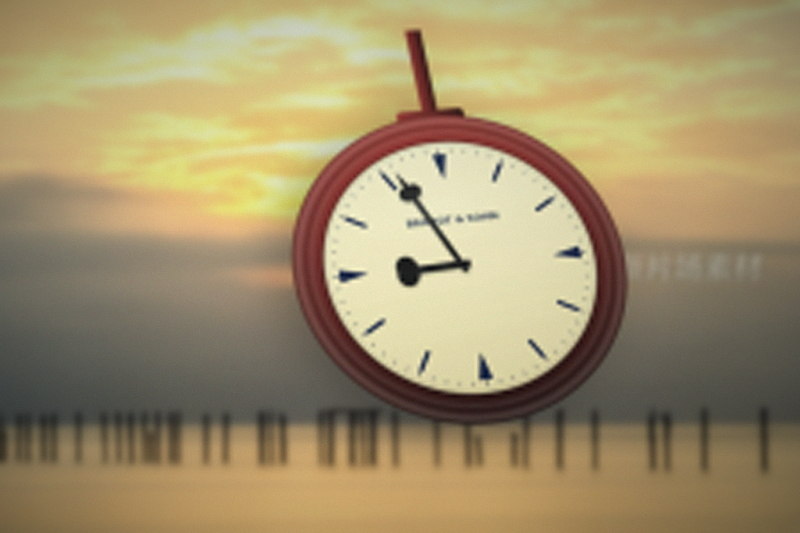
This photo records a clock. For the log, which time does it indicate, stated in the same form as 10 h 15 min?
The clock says 8 h 56 min
